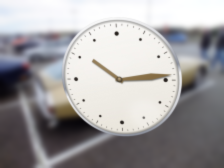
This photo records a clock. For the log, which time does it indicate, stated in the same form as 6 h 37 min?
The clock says 10 h 14 min
